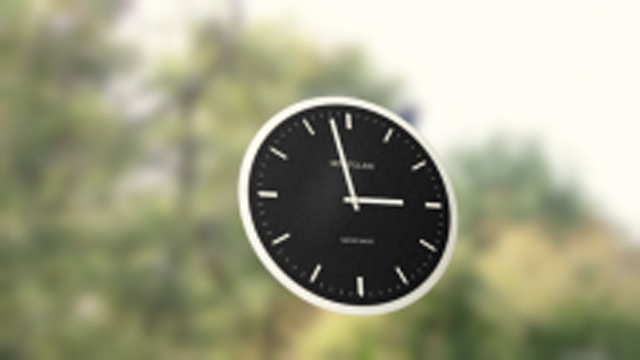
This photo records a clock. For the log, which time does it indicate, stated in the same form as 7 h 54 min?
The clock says 2 h 58 min
